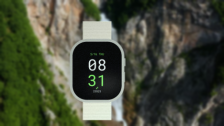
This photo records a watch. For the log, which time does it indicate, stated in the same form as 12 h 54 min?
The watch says 8 h 31 min
